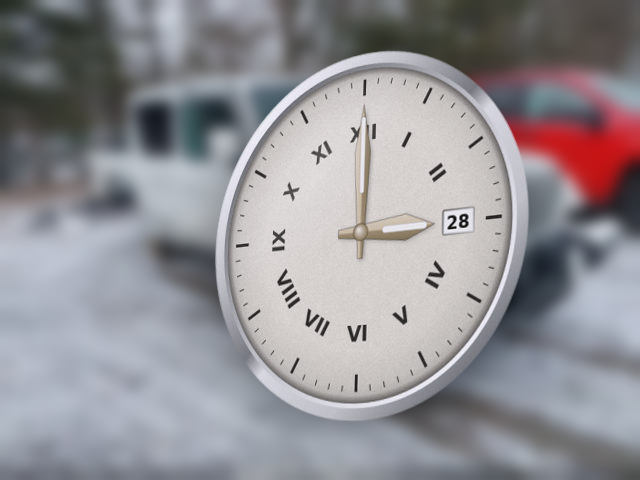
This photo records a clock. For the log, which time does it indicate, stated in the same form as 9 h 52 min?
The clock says 3 h 00 min
